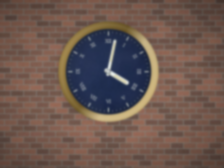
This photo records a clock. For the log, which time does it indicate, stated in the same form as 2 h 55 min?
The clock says 4 h 02 min
